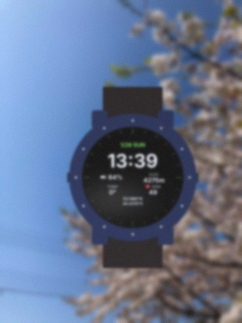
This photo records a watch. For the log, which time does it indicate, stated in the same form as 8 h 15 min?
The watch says 13 h 39 min
